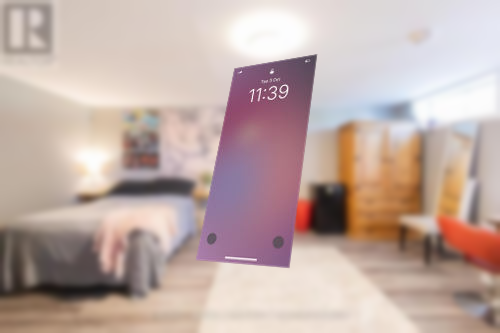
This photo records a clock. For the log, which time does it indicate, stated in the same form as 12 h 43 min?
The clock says 11 h 39 min
